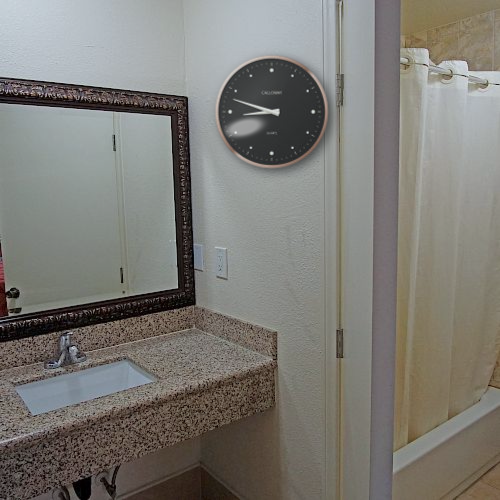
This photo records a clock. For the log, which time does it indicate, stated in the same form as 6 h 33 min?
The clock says 8 h 48 min
